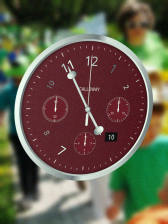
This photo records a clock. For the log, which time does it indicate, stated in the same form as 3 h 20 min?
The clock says 4 h 55 min
